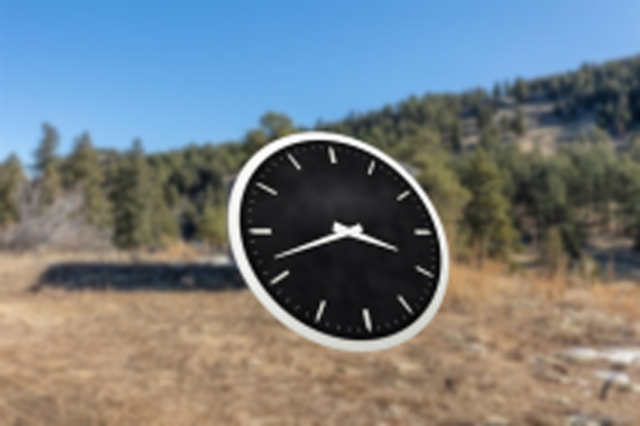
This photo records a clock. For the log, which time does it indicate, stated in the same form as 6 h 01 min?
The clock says 3 h 42 min
